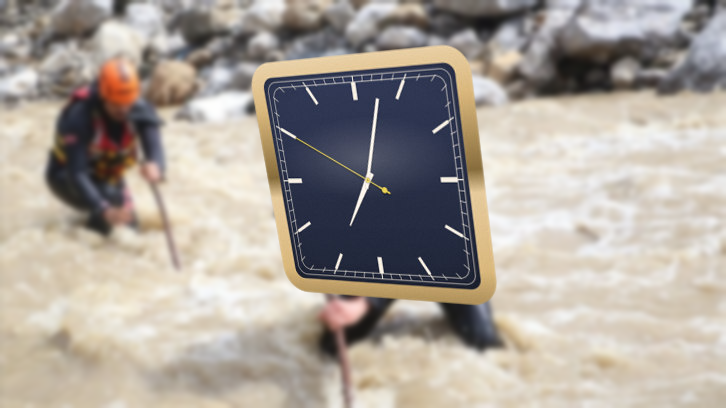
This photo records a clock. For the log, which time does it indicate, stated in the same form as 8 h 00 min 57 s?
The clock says 7 h 02 min 50 s
